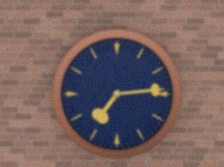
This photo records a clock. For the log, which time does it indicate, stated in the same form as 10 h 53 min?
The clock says 7 h 14 min
